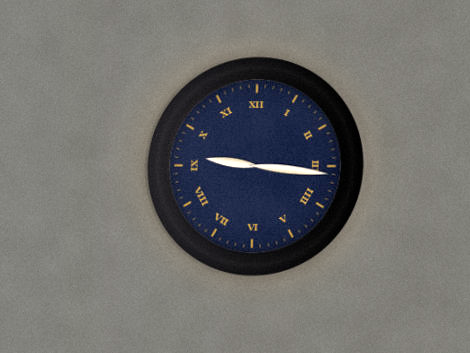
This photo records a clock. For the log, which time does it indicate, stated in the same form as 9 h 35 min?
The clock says 9 h 16 min
